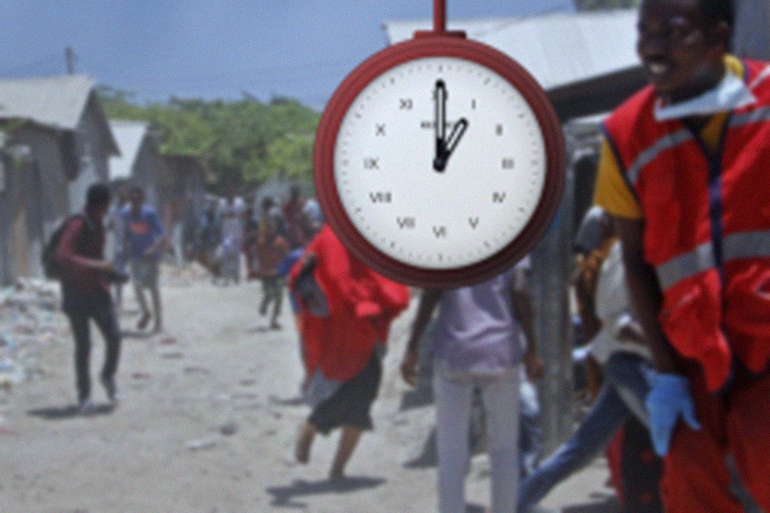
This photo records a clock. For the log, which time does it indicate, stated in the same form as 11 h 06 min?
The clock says 1 h 00 min
